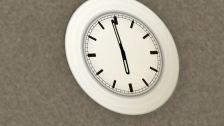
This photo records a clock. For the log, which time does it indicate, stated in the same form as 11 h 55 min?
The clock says 5 h 59 min
